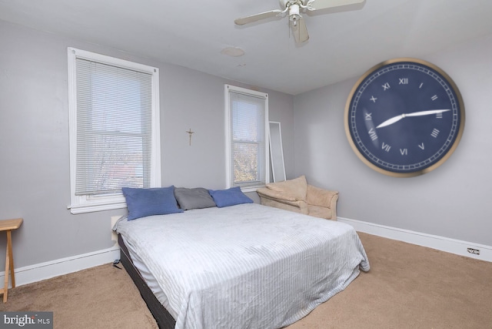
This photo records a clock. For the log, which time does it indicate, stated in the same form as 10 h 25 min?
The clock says 8 h 14 min
